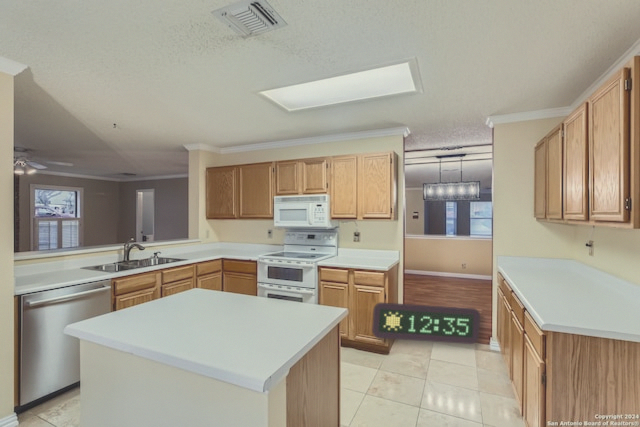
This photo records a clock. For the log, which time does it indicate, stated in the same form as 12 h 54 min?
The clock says 12 h 35 min
